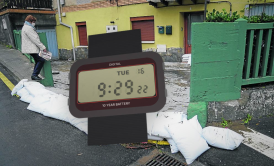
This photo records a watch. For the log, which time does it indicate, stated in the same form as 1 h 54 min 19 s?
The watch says 9 h 29 min 22 s
